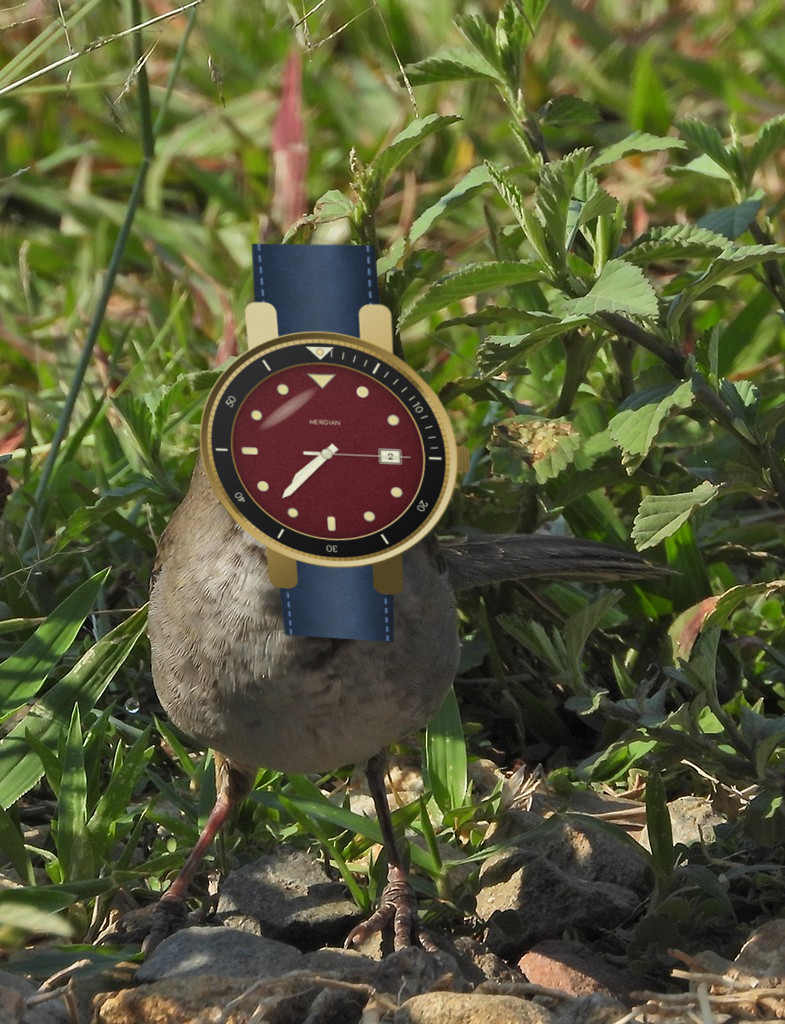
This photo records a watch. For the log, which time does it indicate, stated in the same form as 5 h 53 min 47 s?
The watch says 7 h 37 min 15 s
